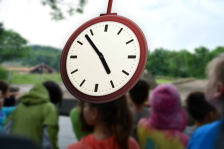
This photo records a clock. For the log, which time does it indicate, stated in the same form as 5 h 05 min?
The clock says 4 h 53 min
